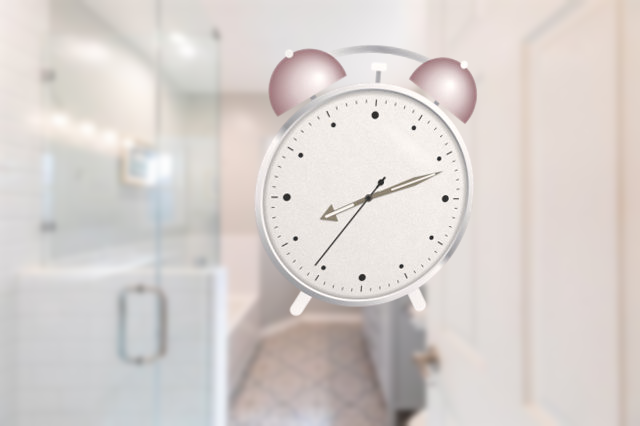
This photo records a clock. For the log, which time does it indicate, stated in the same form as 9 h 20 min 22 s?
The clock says 8 h 11 min 36 s
